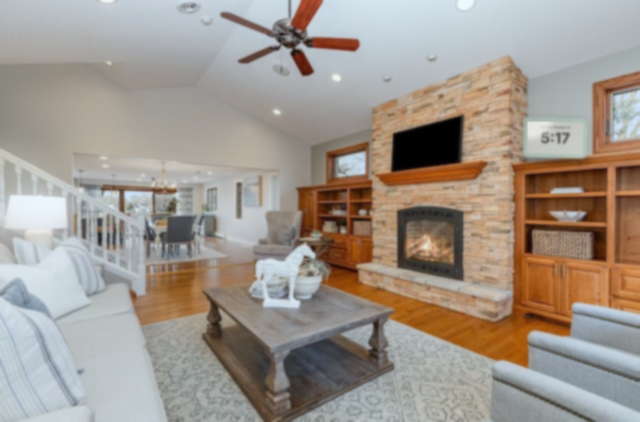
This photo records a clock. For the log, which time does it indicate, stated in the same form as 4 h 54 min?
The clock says 5 h 17 min
